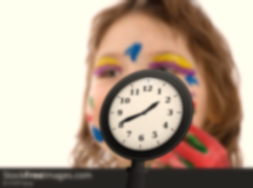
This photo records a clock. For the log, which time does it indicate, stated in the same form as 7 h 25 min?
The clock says 1 h 41 min
